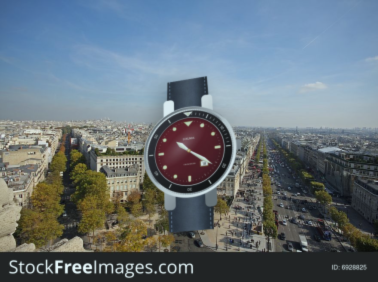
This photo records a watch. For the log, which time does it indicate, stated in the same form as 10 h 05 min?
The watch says 10 h 21 min
